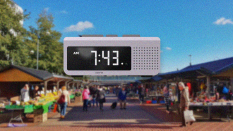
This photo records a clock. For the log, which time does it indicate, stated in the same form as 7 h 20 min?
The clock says 7 h 43 min
